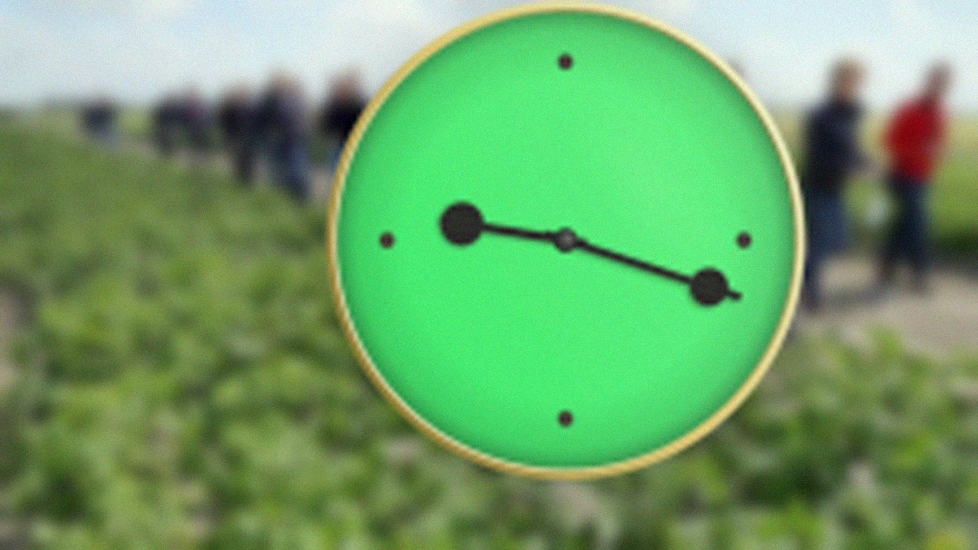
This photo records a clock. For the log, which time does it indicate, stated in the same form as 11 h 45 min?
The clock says 9 h 18 min
